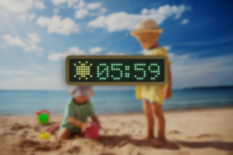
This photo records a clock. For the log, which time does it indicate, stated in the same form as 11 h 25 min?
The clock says 5 h 59 min
